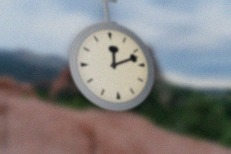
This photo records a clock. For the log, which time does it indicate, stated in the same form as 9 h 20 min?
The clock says 12 h 12 min
